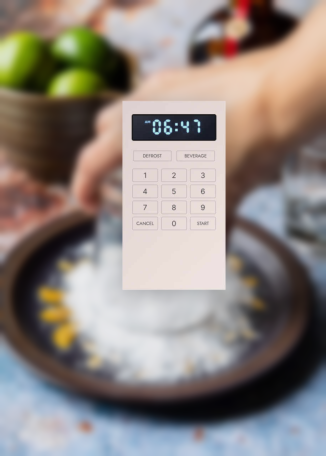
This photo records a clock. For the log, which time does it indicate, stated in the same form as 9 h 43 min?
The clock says 6 h 47 min
